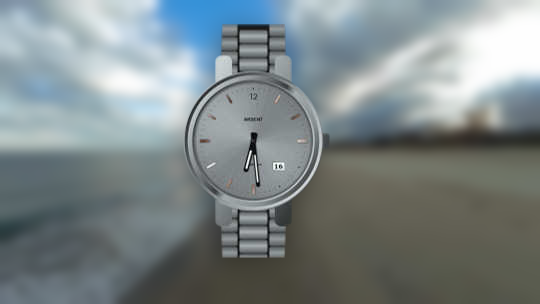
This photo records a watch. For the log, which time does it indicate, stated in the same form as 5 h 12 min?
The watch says 6 h 29 min
